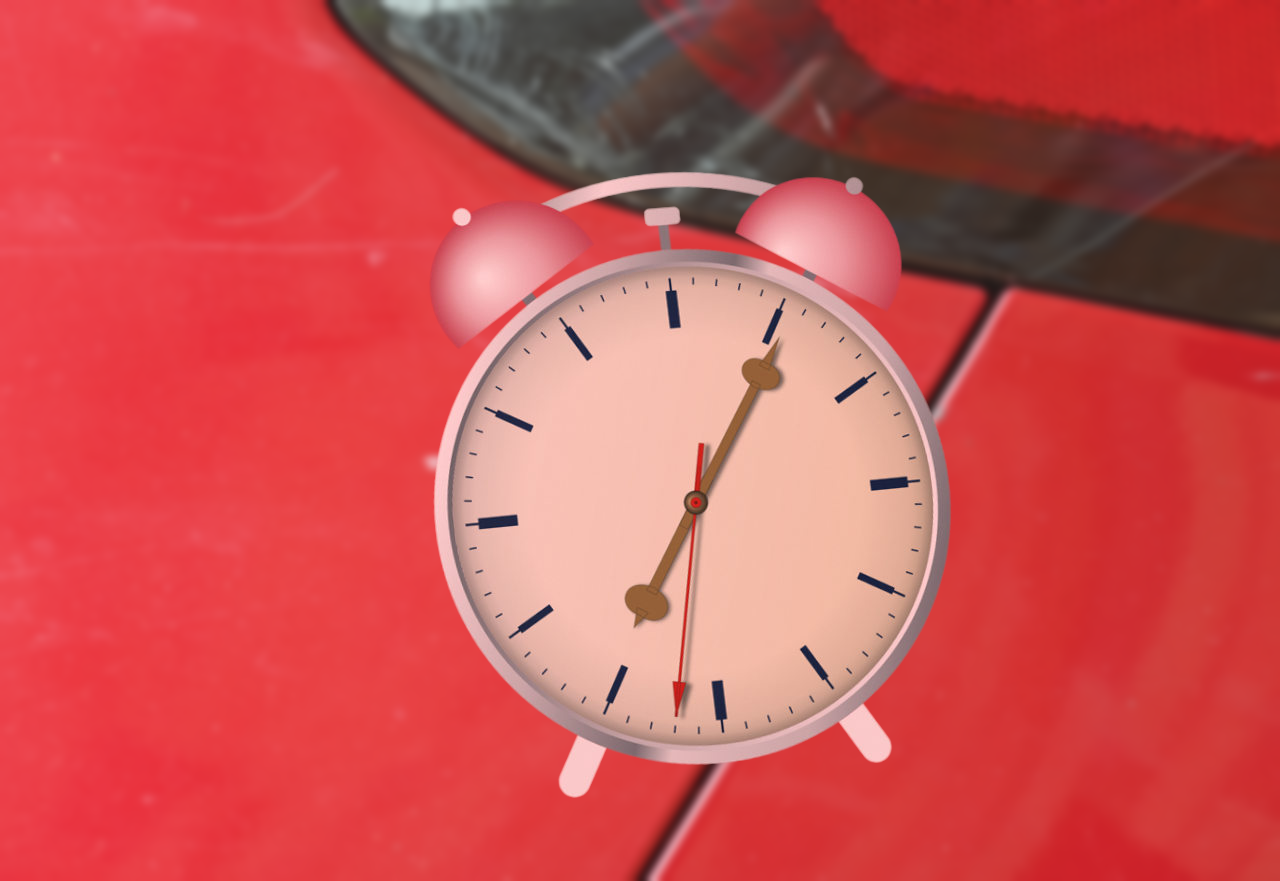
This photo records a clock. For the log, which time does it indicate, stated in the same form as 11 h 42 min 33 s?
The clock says 7 h 05 min 32 s
